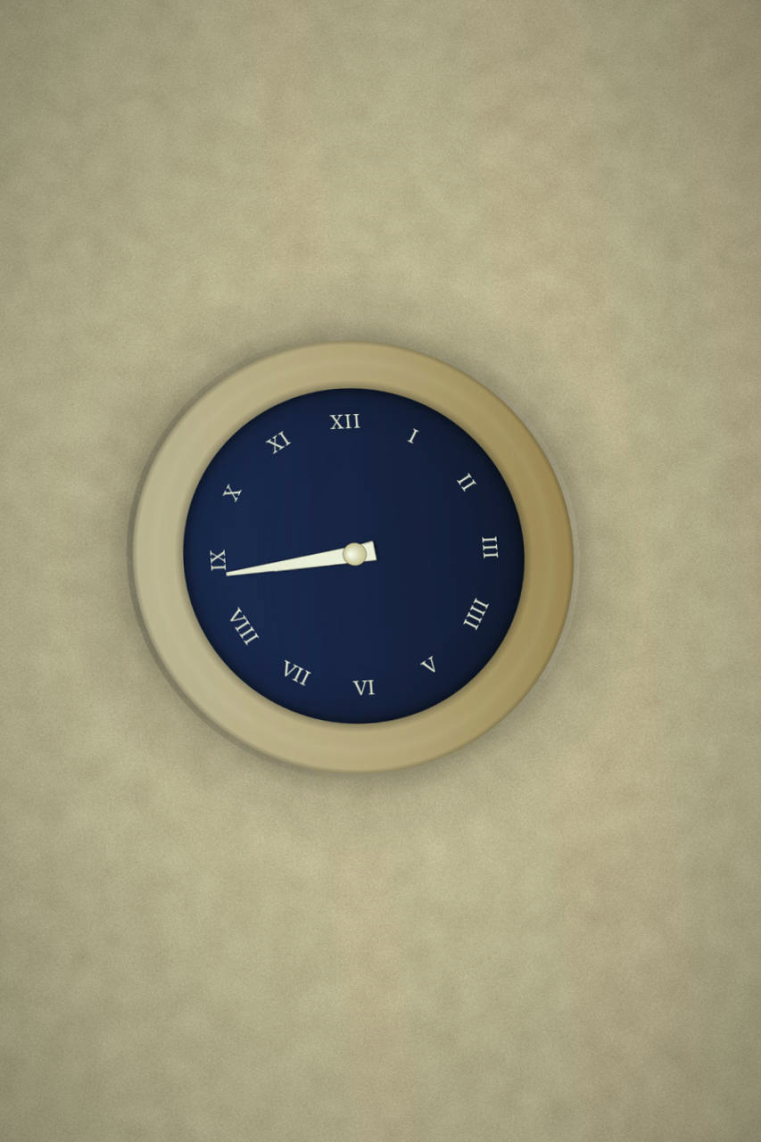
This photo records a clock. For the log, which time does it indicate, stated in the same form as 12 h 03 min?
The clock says 8 h 44 min
